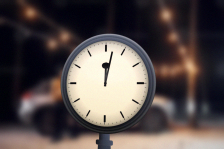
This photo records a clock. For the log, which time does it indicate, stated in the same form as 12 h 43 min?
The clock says 12 h 02 min
